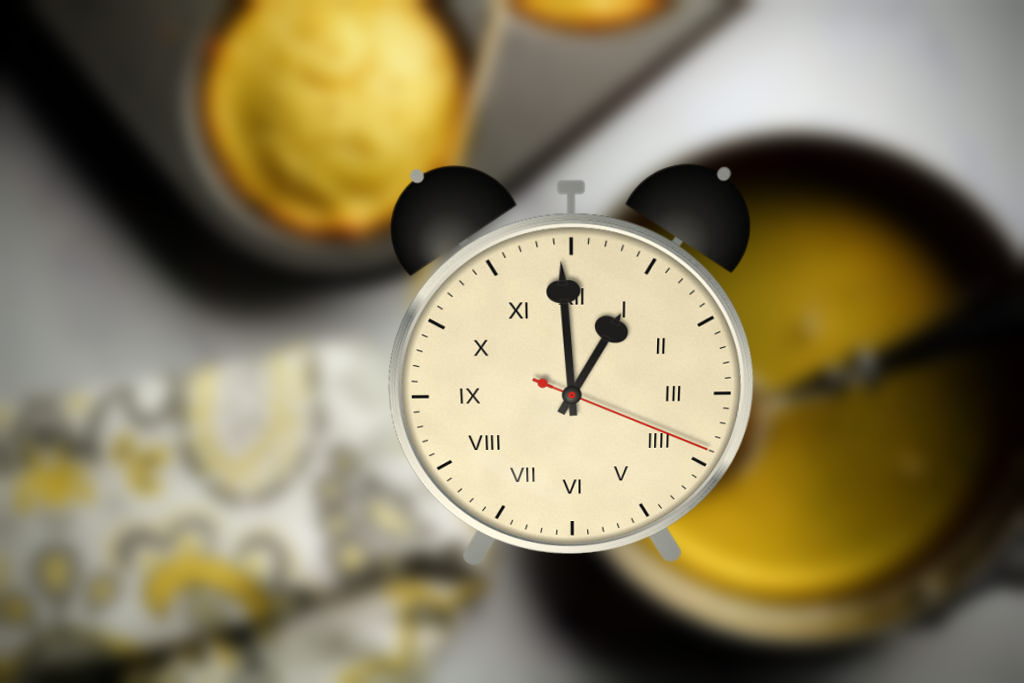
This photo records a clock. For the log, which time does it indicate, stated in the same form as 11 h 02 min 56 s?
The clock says 12 h 59 min 19 s
